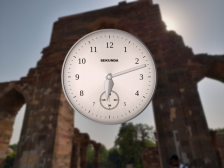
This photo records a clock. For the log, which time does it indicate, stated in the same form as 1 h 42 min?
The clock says 6 h 12 min
